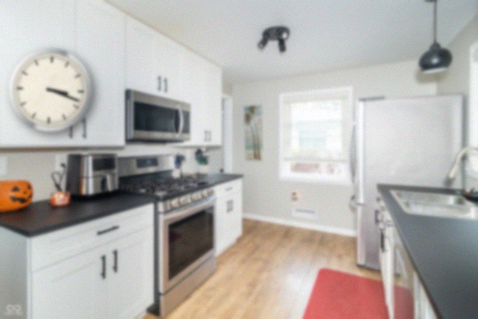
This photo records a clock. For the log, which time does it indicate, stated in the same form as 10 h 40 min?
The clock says 3 h 18 min
